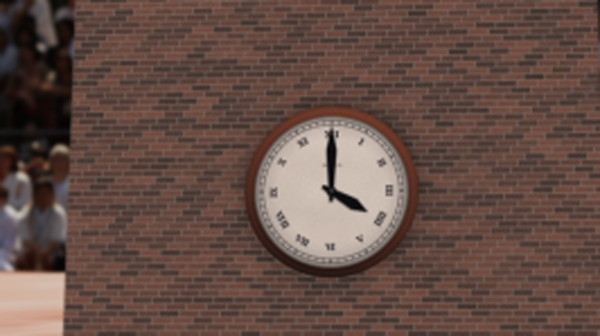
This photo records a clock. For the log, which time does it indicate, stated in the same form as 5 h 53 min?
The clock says 4 h 00 min
